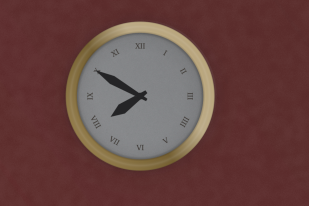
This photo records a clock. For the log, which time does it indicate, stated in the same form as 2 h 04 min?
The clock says 7 h 50 min
